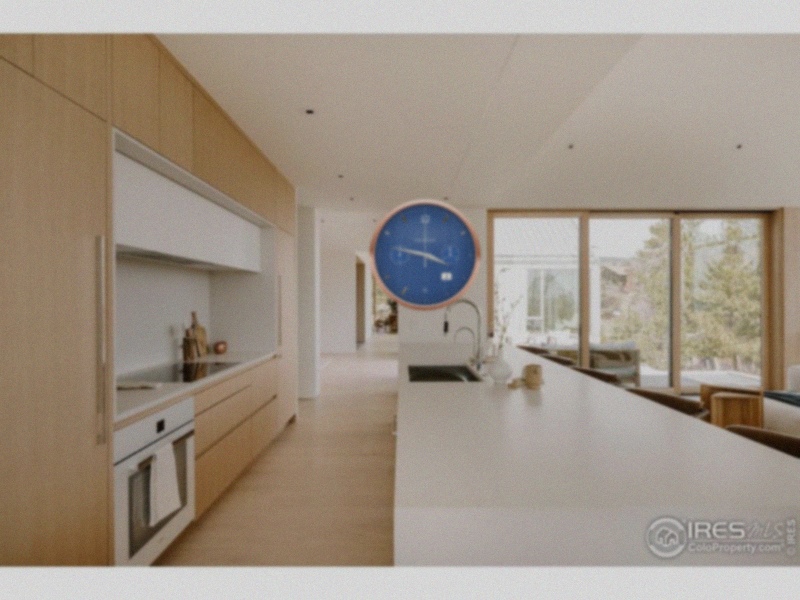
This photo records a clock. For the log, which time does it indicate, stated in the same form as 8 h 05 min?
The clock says 3 h 47 min
